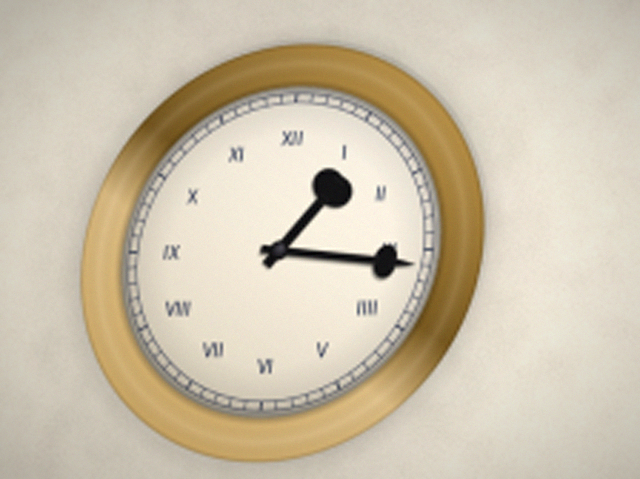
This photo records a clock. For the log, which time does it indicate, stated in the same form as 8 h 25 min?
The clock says 1 h 16 min
